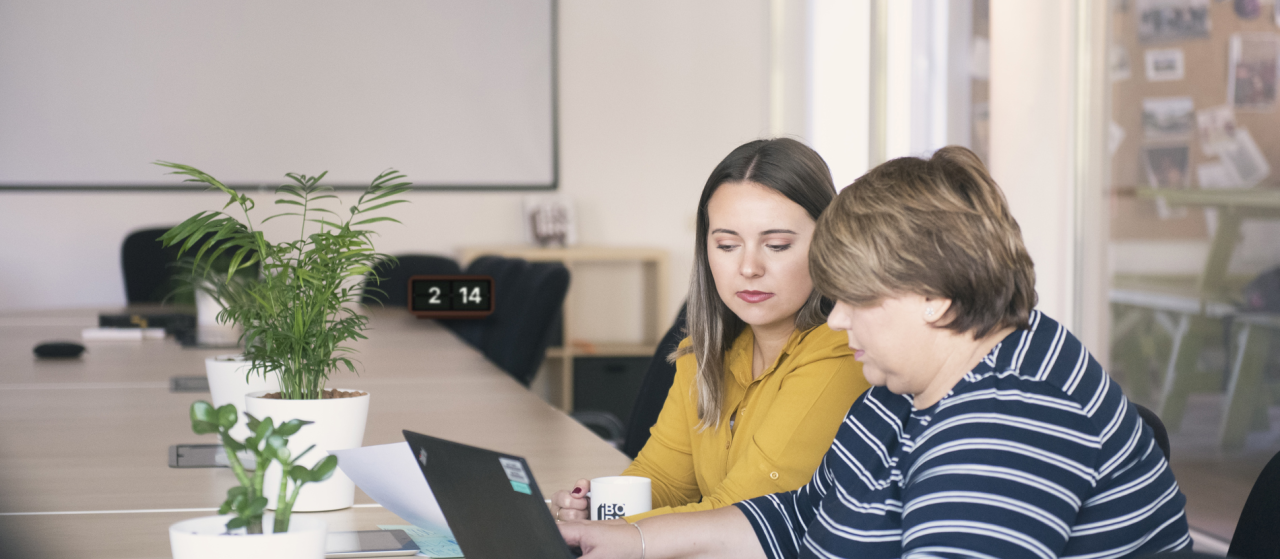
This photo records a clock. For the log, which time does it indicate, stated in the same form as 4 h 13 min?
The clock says 2 h 14 min
